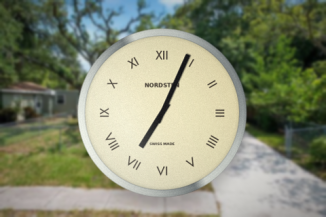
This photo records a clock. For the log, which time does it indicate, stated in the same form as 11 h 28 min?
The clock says 7 h 04 min
